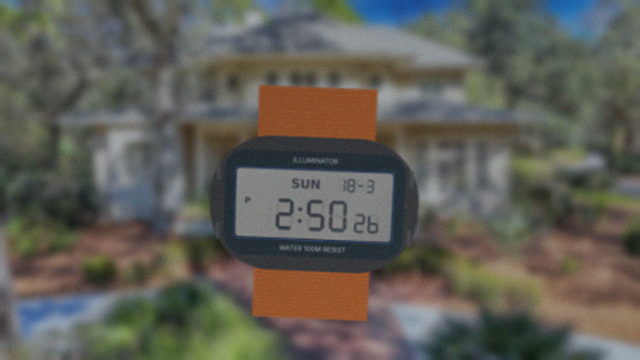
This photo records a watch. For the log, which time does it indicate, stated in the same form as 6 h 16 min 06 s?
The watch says 2 h 50 min 26 s
